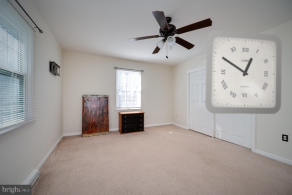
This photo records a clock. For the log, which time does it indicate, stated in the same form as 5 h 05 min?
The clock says 12 h 50 min
